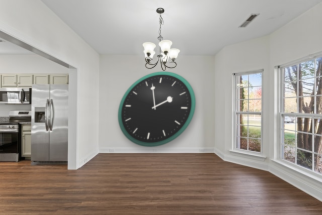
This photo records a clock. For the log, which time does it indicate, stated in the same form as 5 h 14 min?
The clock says 1 h 57 min
